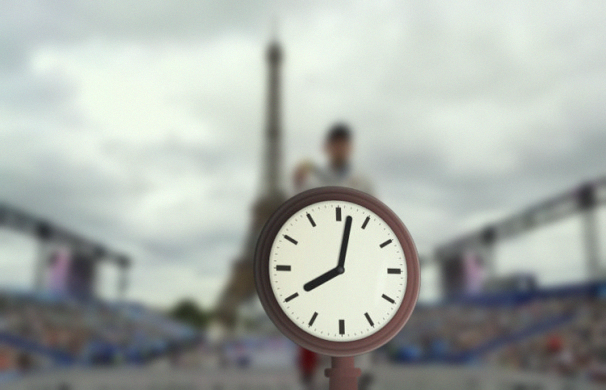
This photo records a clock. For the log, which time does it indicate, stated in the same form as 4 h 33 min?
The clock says 8 h 02 min
